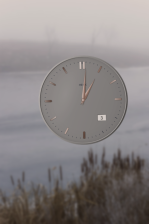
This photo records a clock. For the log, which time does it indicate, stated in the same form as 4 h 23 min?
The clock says 1 h 01 min
